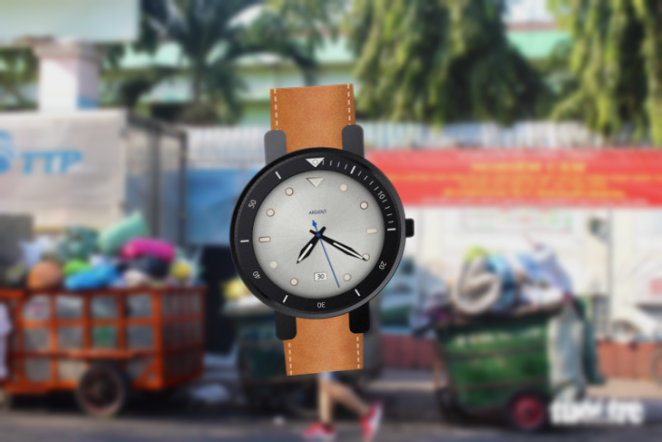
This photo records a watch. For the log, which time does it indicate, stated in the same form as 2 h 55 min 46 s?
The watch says 7 h 20 min 27 s
